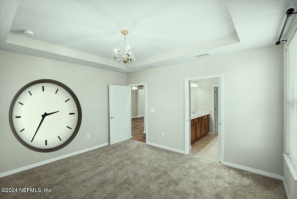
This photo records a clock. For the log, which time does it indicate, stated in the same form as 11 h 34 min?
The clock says 2 h 35 min
